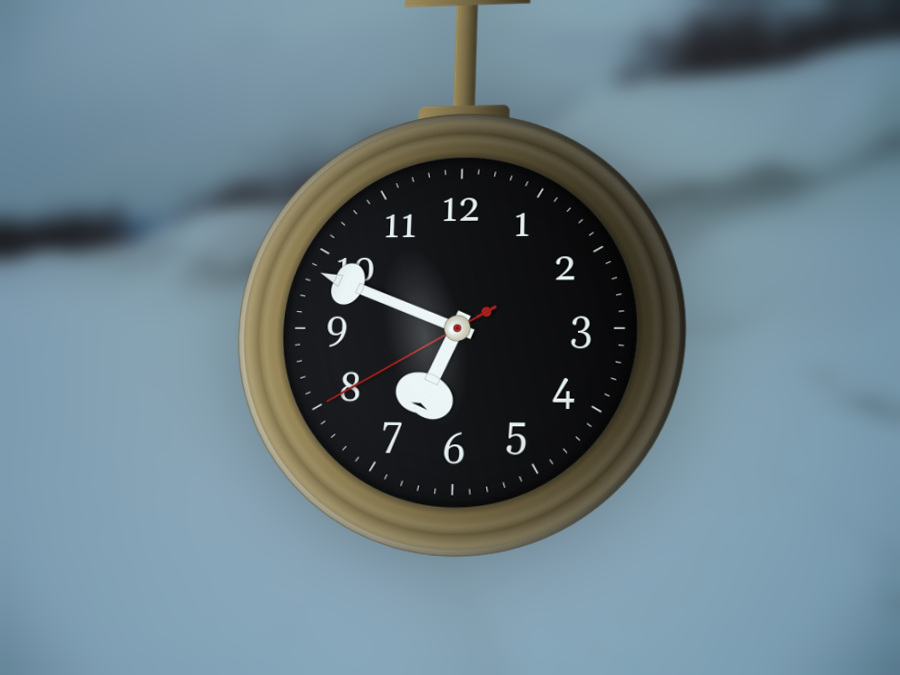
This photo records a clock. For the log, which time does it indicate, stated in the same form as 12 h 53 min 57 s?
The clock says 6 h 48 min 40 s
